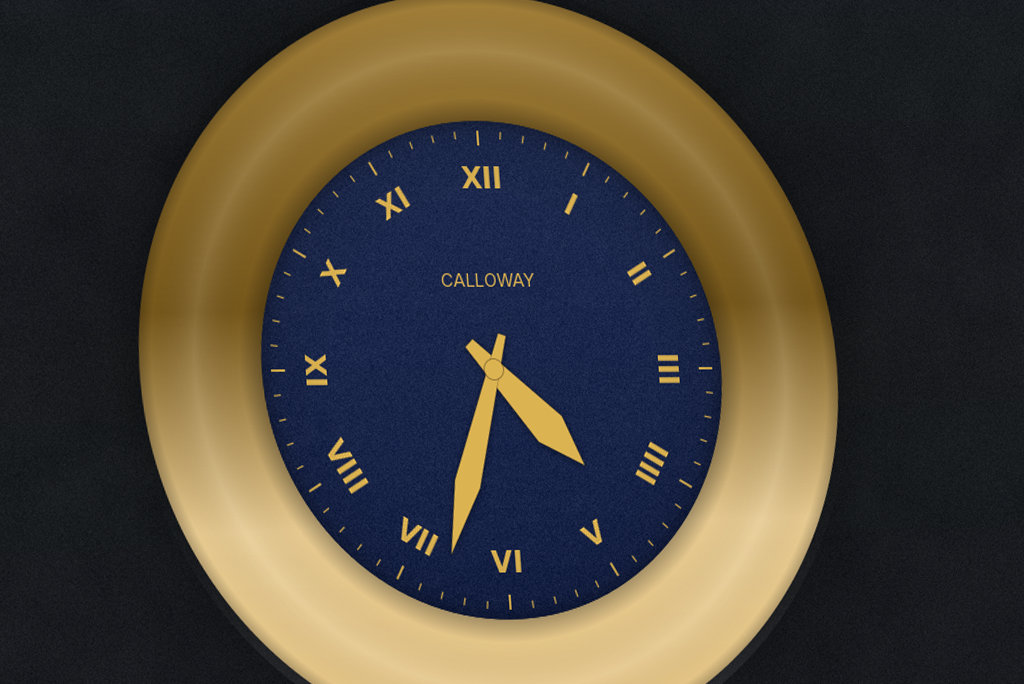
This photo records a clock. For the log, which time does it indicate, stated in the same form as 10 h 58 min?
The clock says 4 h 33 min
